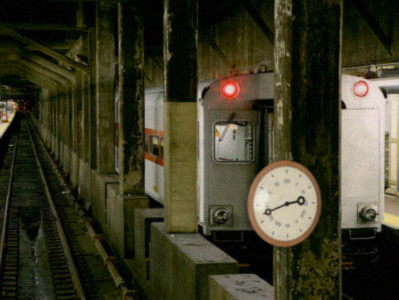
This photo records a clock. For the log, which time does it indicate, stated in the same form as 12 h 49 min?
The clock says 2 h 42 min
